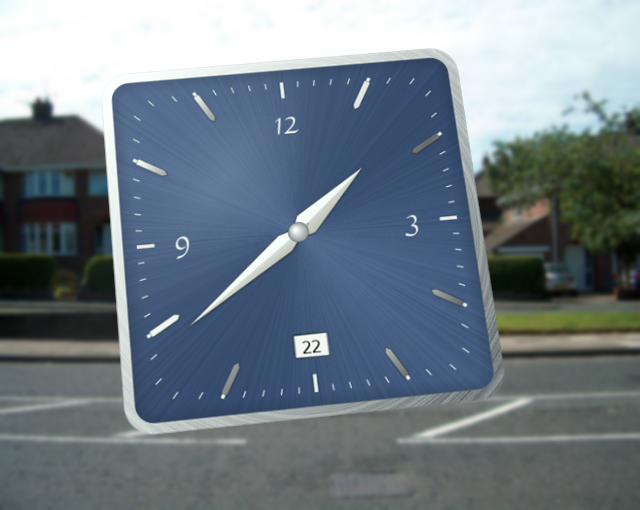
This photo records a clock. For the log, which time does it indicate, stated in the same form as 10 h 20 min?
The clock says 1 h 39 min
